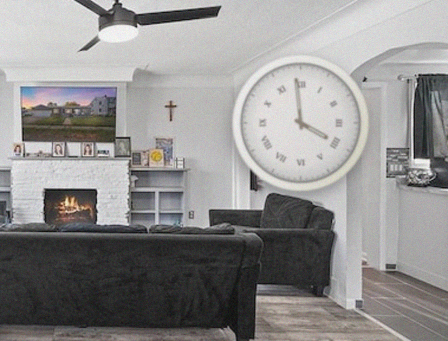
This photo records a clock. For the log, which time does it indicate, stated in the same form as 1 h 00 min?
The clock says 3 h 59 min
